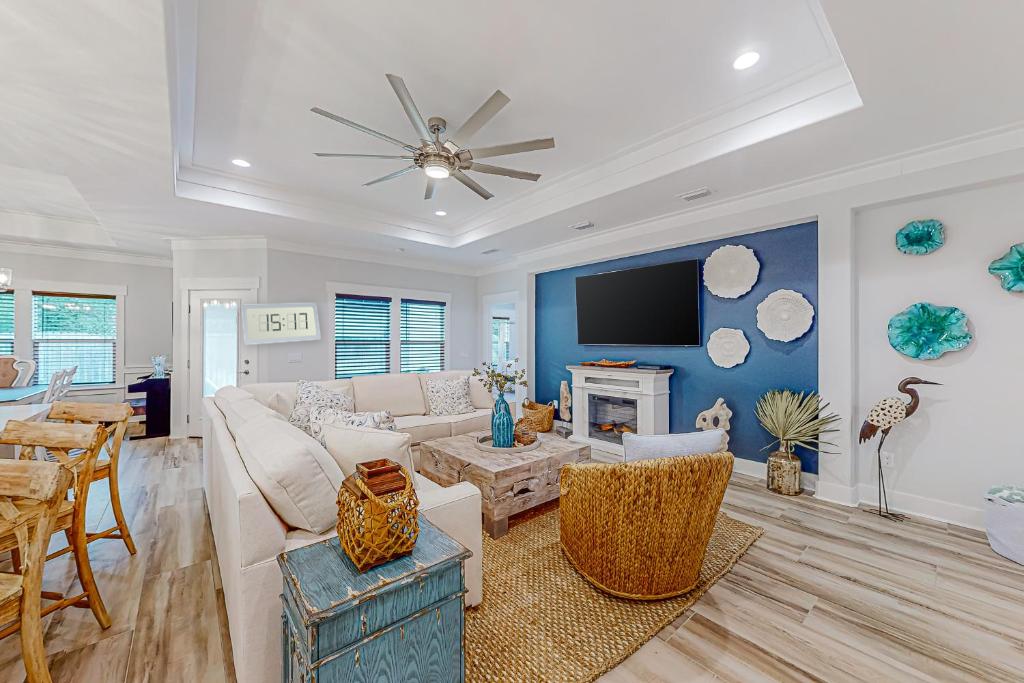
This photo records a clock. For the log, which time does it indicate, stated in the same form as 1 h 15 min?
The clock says 15 h 17 min
